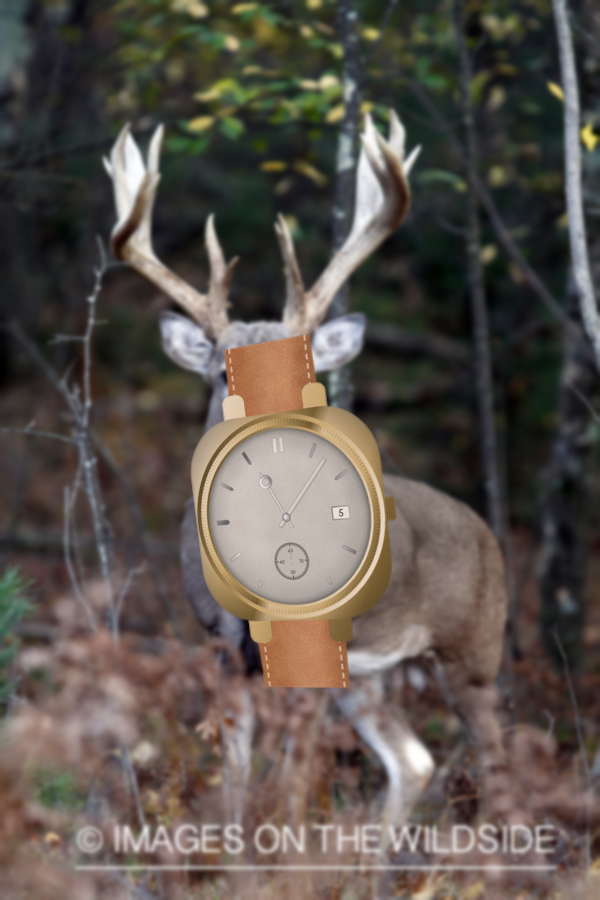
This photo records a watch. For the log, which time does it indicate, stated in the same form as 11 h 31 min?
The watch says 11 h 07 min
